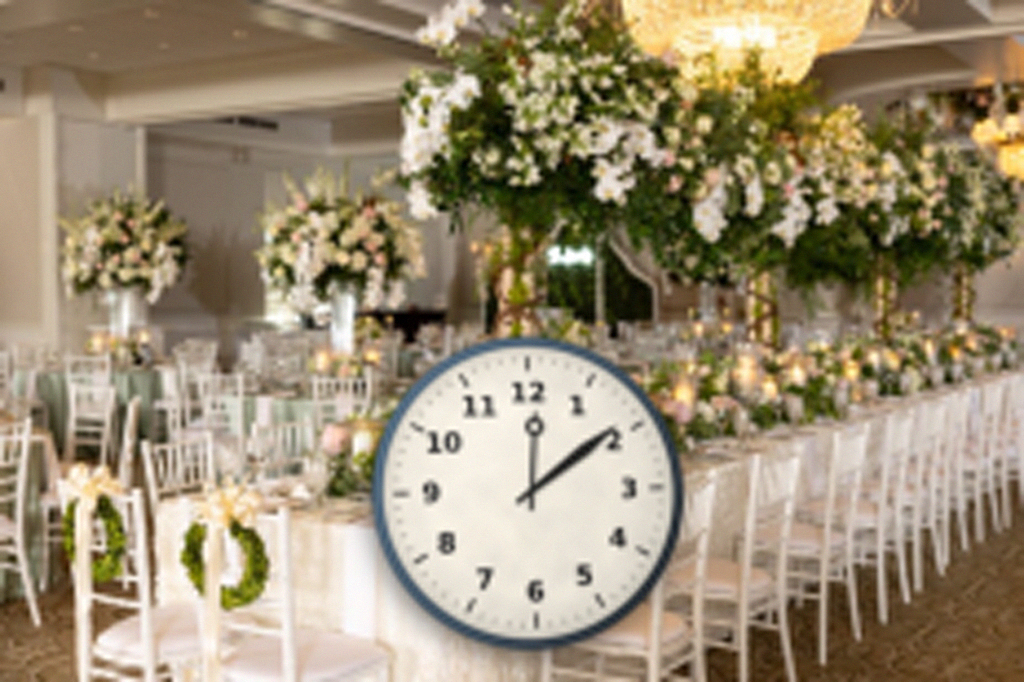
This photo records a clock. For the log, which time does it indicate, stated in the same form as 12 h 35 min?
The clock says 12 h 09 min
